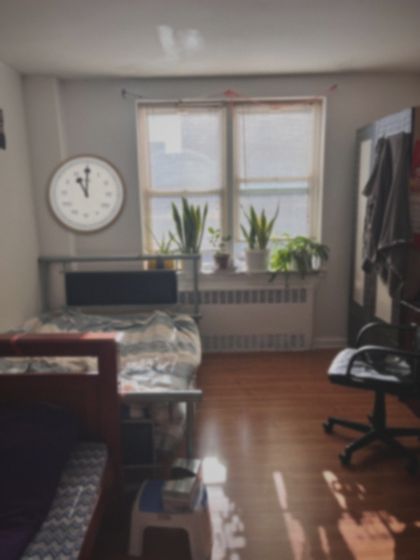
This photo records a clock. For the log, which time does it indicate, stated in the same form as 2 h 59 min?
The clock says 11 h 00 min
